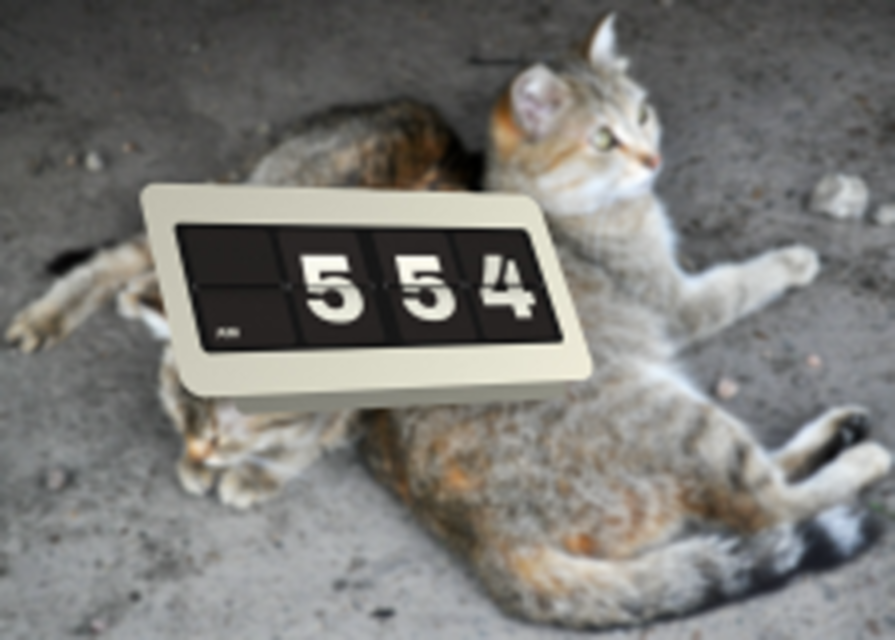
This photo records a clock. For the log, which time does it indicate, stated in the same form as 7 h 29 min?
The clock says 5 h 54 min
